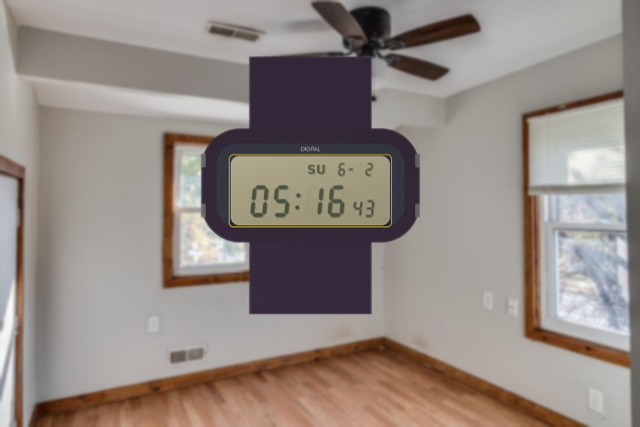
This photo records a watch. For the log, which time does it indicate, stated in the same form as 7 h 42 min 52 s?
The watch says 5 h 16 min 43 s
